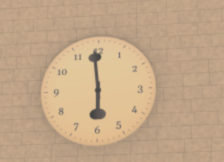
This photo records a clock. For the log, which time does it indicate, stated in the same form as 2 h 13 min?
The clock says 5 h 59 min
